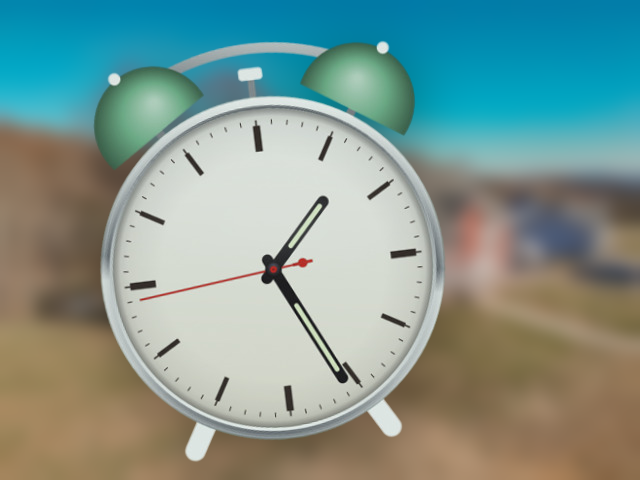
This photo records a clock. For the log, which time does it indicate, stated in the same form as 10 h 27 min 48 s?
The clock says 1 h 25 min 44 s
